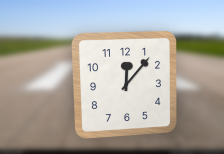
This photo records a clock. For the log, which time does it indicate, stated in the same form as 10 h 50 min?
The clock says 12 h 07 min
